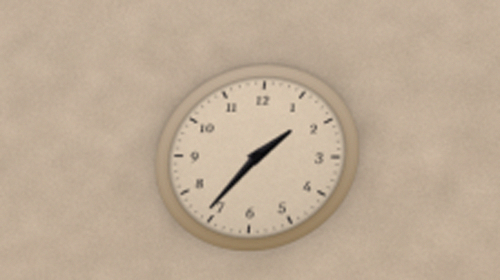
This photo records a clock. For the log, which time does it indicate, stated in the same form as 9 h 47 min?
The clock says 1 h 36 min
